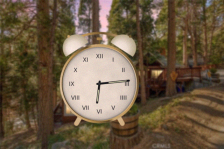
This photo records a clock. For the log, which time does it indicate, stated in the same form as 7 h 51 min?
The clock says 6 h 14 min
